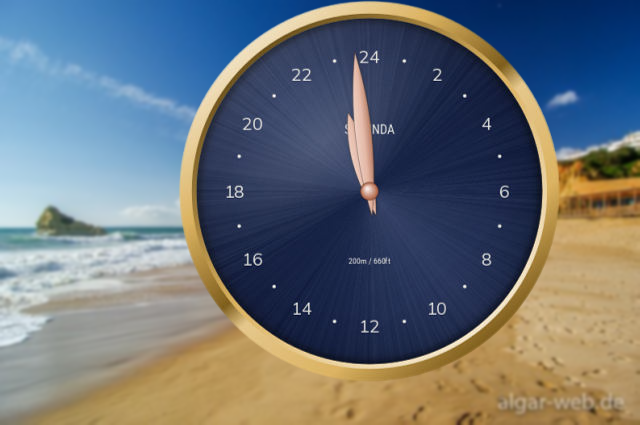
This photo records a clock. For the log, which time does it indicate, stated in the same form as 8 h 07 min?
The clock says 22 h 59 min
